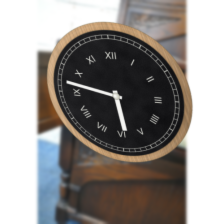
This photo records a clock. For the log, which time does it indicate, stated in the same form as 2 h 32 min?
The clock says 5 h 47 min
